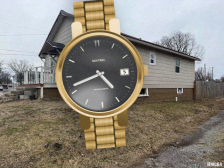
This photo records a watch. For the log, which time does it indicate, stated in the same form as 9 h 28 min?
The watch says 4 h 42 min
